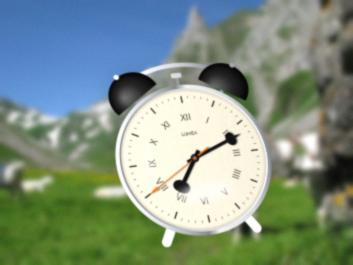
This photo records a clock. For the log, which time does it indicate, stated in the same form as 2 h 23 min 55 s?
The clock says 7 h 11 min 40 s
